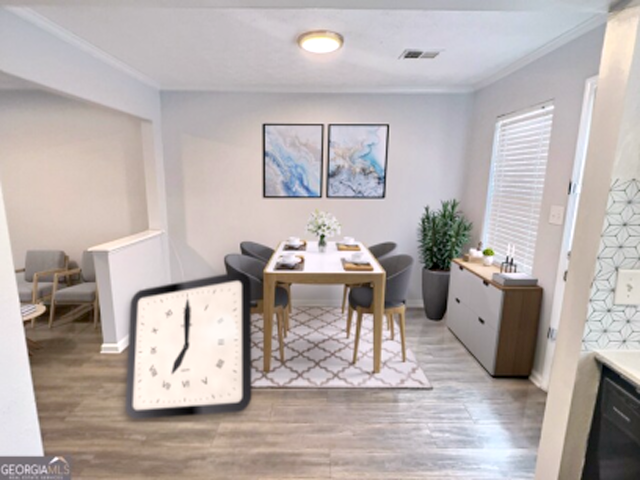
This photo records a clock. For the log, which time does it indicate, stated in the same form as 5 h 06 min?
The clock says 7 h 00 min
